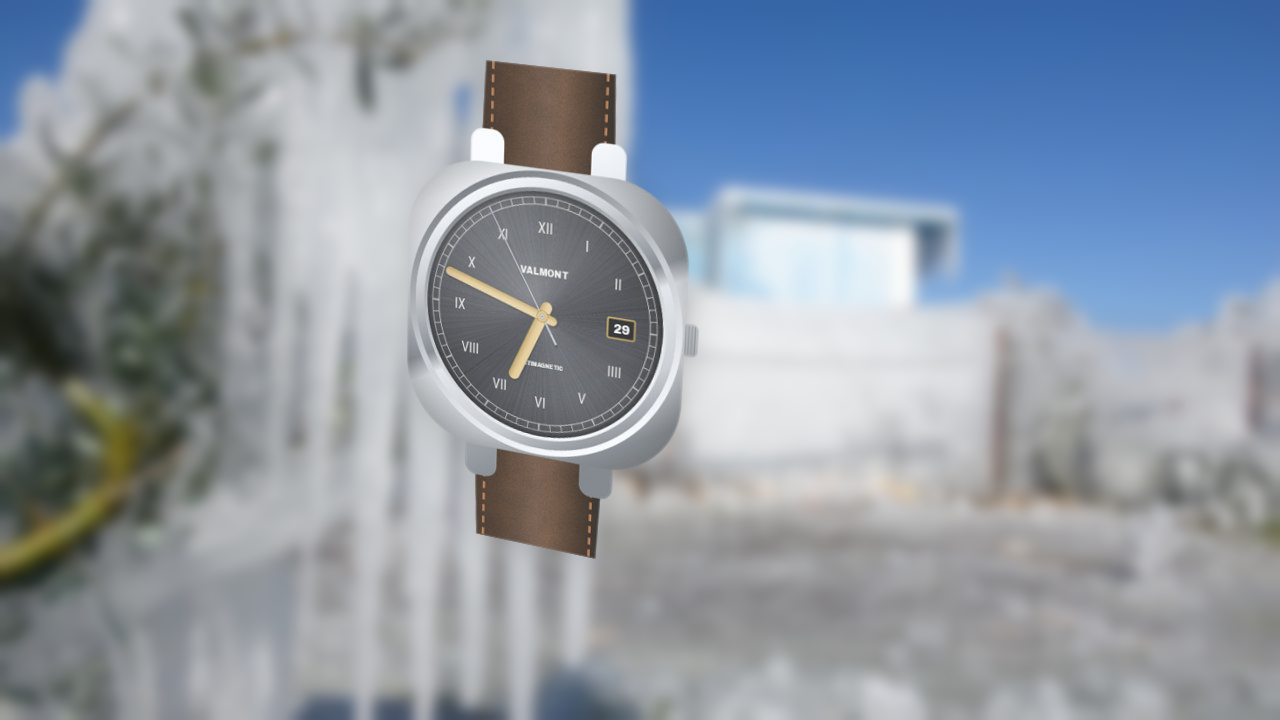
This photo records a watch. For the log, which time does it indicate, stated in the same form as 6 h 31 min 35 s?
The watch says 6 h 47 min 55 s
